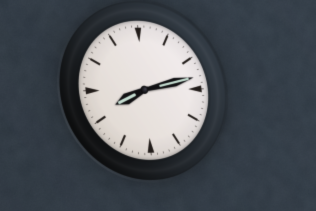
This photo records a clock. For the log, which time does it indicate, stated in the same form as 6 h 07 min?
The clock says 8 h 13 min
